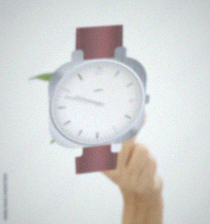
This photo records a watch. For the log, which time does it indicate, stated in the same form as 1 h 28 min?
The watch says 9 h 48 min
